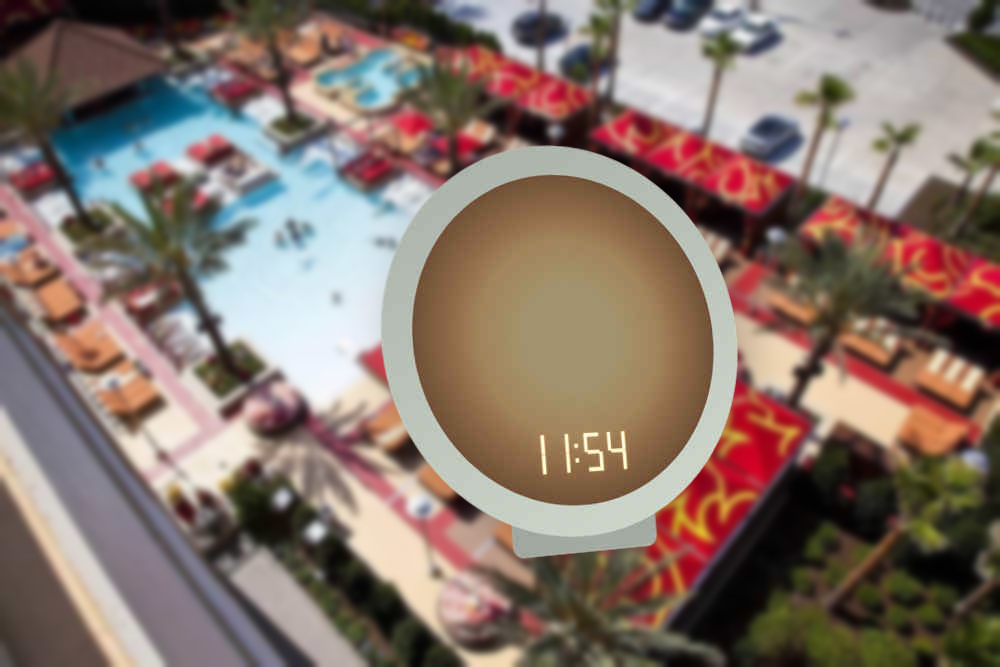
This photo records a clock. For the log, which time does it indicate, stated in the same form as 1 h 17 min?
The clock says 11 h 54 min
